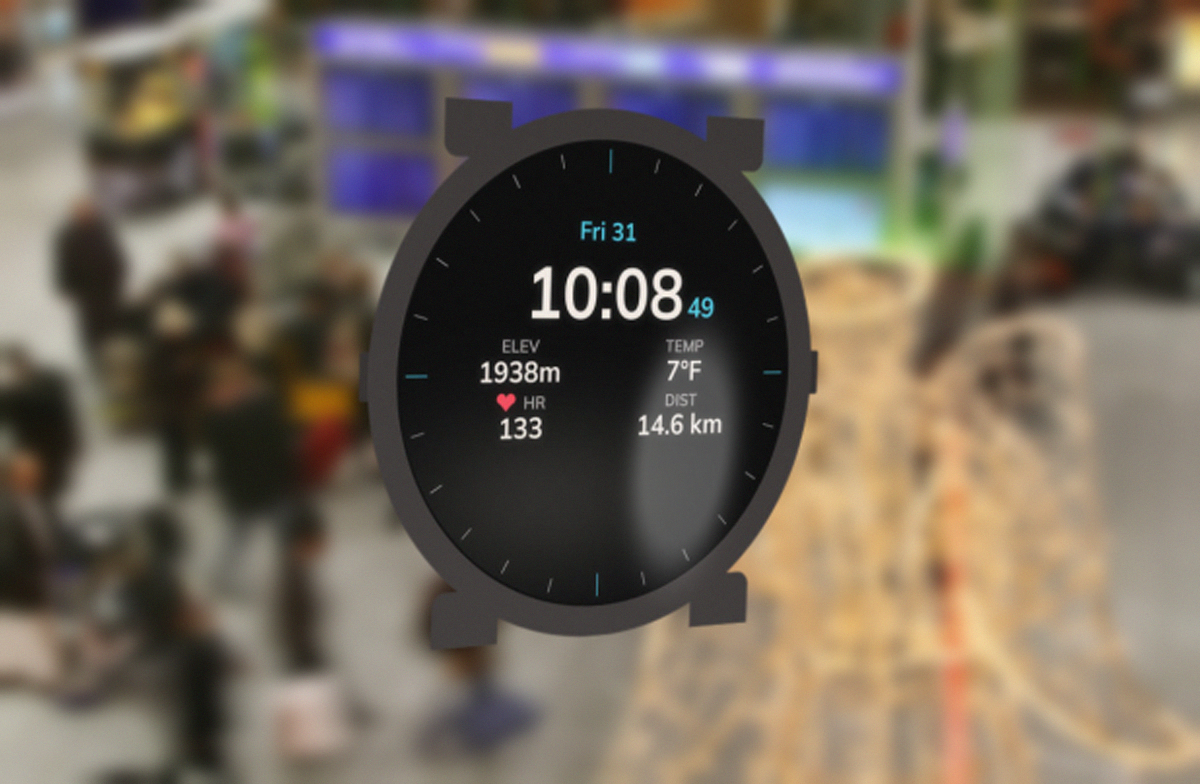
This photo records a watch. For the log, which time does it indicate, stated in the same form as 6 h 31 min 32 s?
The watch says 10 h 08 min 49 s
